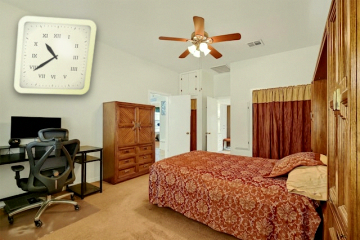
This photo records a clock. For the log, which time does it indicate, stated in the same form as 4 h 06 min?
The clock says 10 h 39 min
